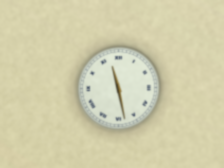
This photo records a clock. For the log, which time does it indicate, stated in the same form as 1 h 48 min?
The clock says 11 h 28 min
